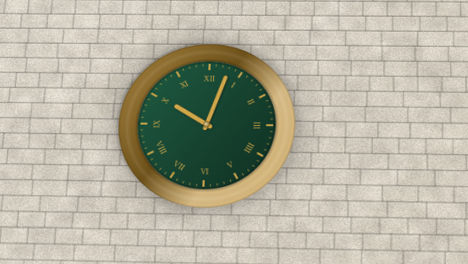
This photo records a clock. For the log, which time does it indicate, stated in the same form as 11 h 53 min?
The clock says 10 h 03 min
